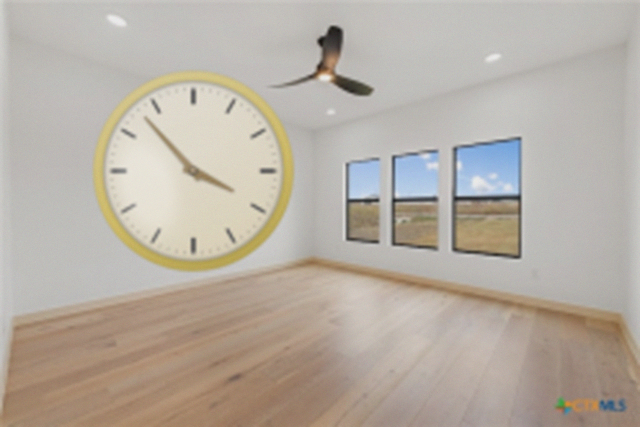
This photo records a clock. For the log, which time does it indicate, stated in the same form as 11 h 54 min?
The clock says 3 h 53 min
